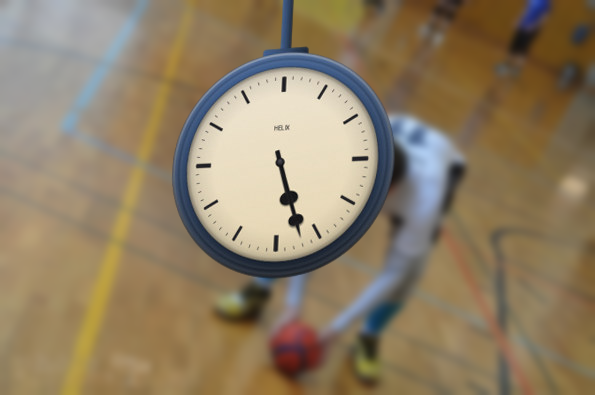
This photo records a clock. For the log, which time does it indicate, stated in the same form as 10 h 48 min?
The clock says 5 h 27 min
